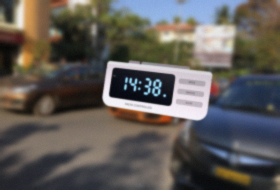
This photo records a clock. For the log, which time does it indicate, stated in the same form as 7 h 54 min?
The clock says 14 h 38 min
